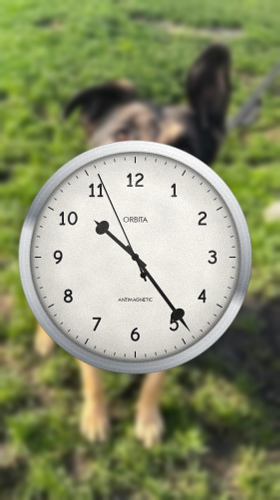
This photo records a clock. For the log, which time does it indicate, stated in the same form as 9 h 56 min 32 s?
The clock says 10 h 23 min 56 s
